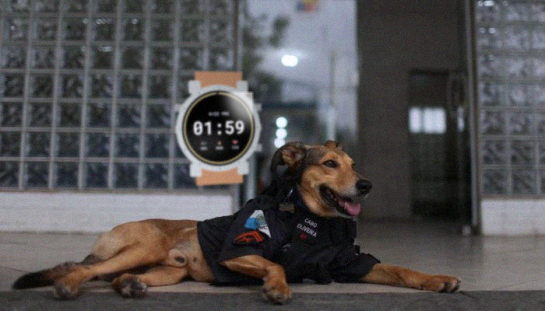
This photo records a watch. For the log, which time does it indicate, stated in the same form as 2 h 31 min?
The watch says 1 h 59 min
